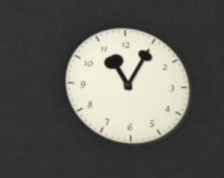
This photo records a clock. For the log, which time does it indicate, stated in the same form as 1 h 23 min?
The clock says 11 h 05 min
